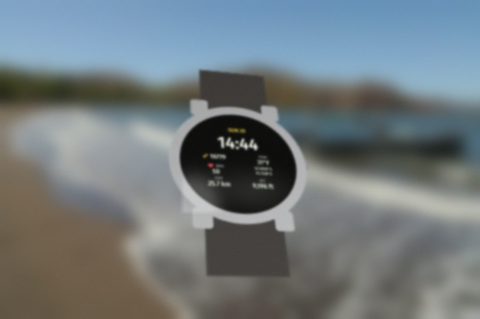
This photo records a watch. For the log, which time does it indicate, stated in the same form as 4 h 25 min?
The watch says 14 h 44 min
